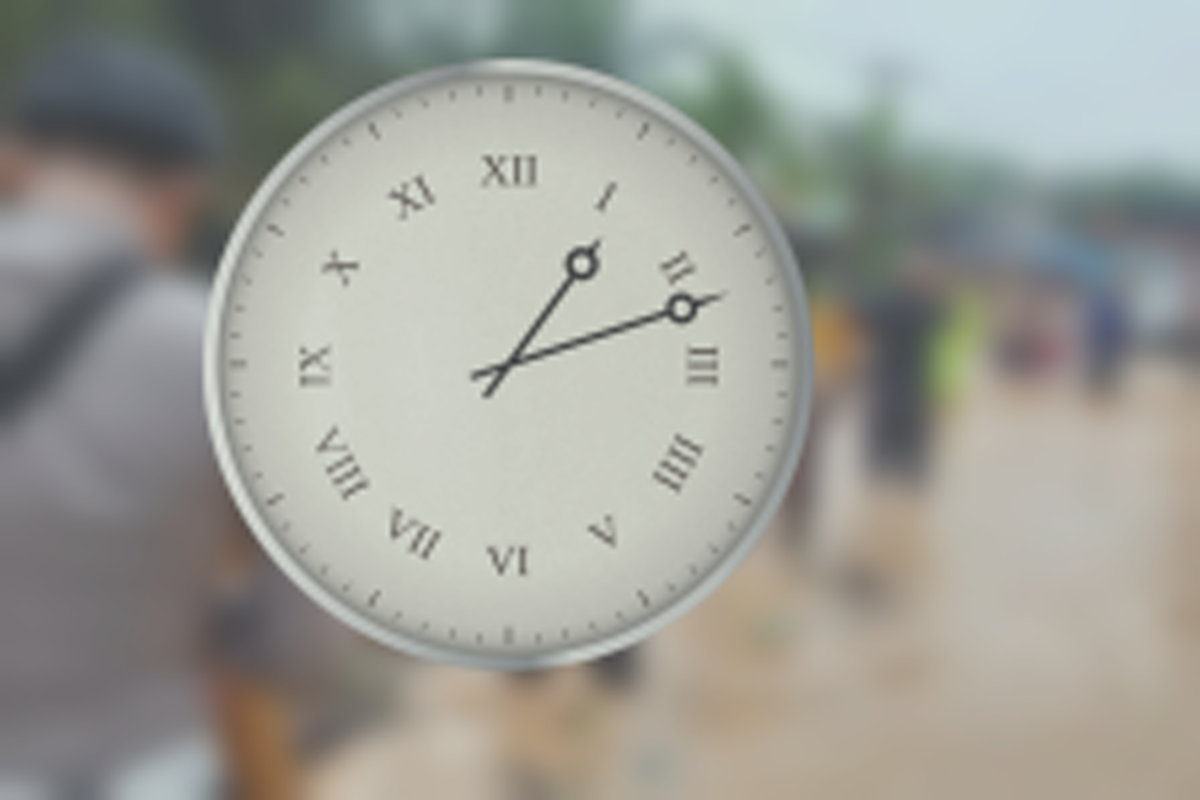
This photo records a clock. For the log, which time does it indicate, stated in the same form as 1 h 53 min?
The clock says 1 h 12 min
